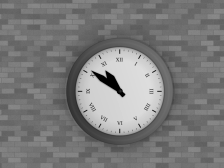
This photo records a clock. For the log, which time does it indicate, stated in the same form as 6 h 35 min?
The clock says 10 h 51 min
